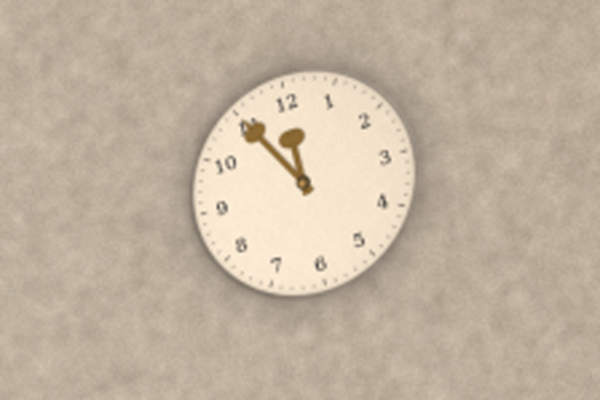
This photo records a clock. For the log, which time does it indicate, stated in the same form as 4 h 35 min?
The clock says 11 h 55 min
